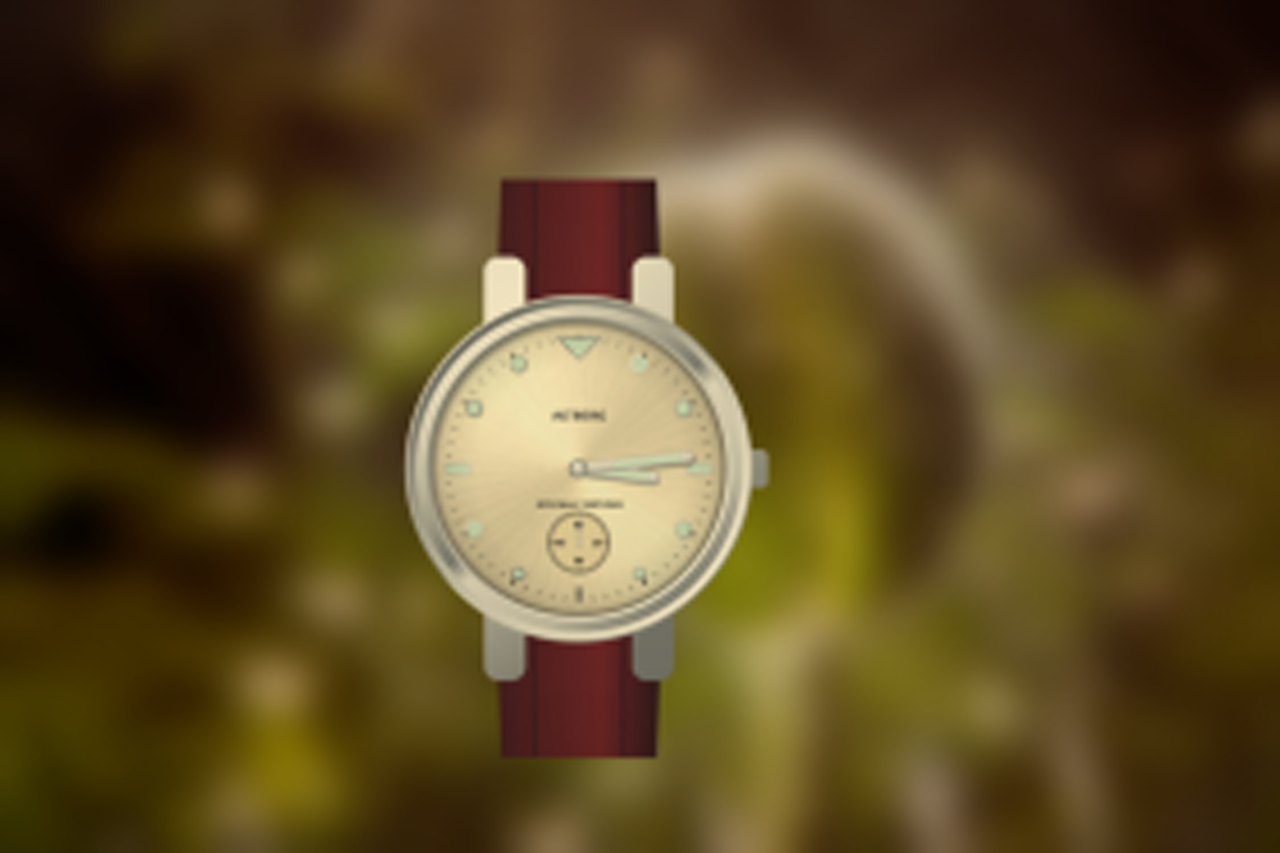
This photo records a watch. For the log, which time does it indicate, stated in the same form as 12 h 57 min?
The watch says 3 h 14 min
